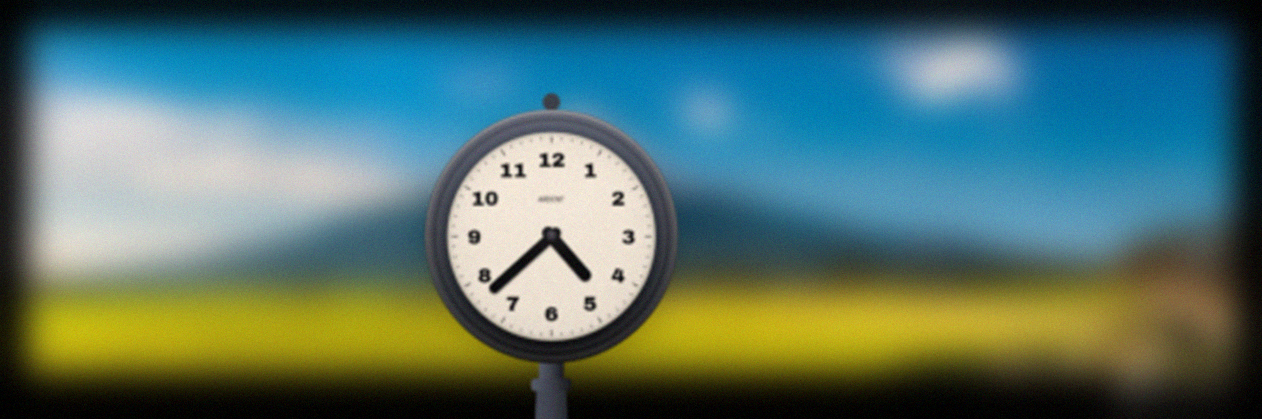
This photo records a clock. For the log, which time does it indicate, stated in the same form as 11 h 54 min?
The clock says 4 h 38 min
